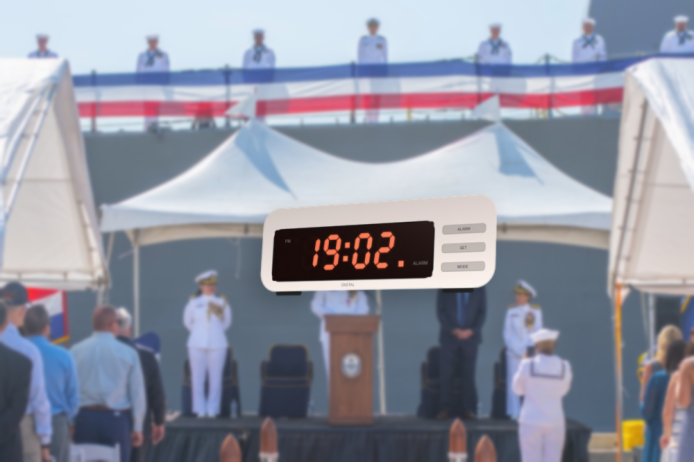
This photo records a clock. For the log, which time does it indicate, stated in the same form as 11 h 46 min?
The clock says 19 h 02 min
